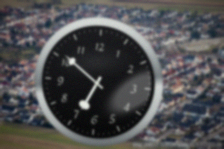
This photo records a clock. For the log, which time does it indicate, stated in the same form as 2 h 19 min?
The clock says 6 h 51 min
